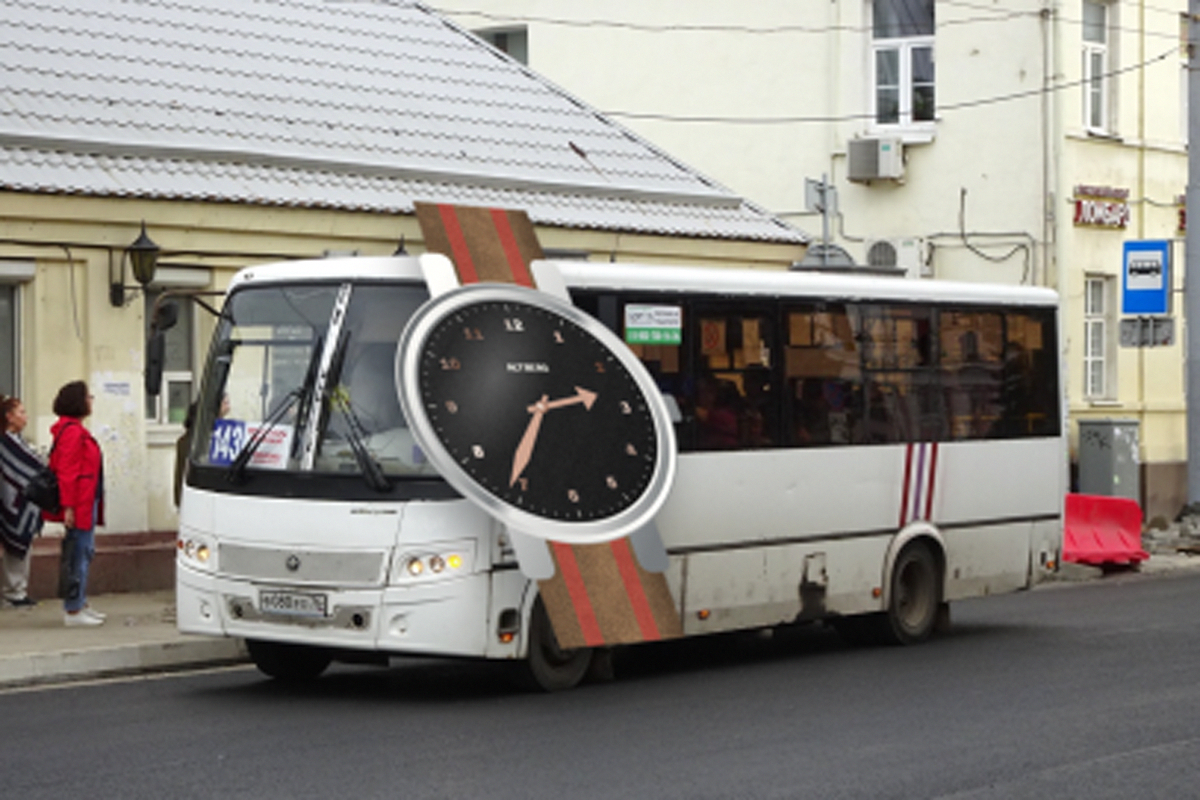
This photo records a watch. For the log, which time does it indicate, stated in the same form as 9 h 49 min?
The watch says 2 h 36 min
